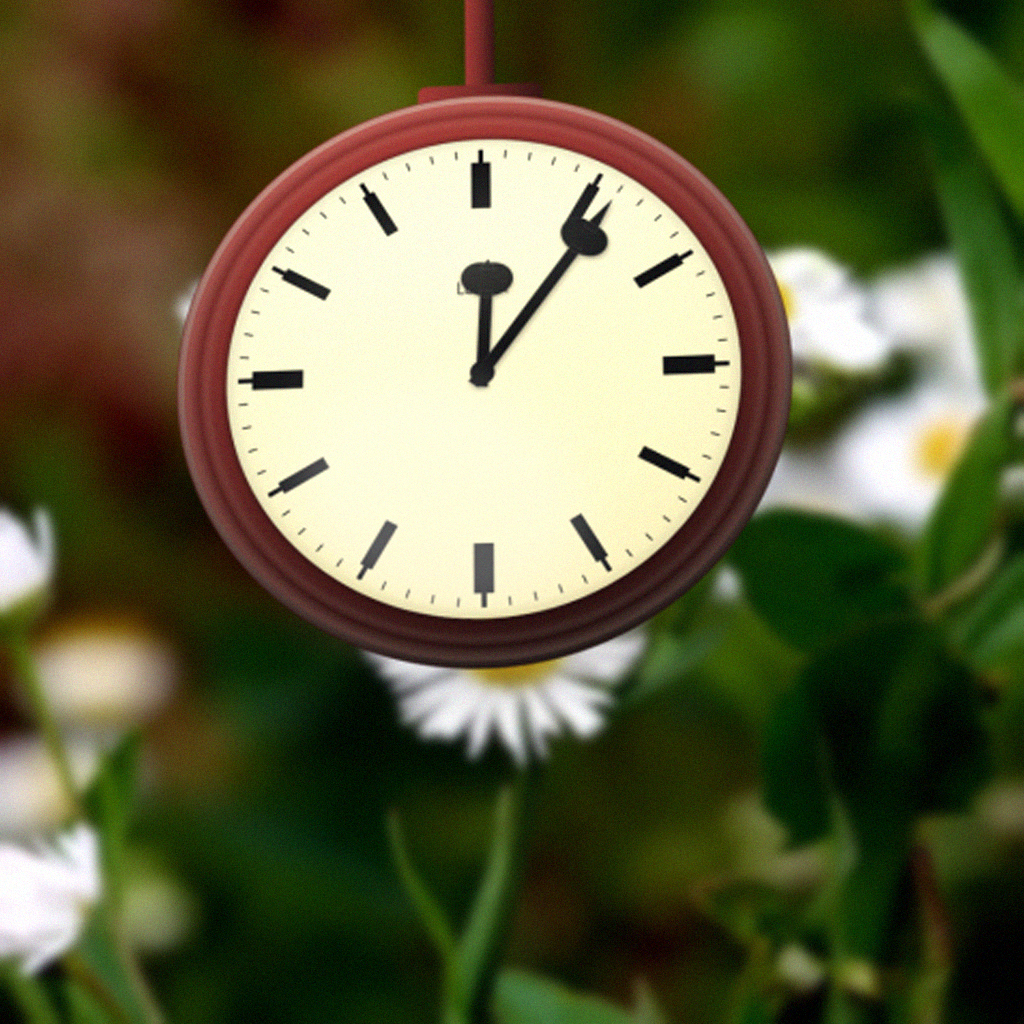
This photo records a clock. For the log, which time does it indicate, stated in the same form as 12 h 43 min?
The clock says 12 h 06 min
